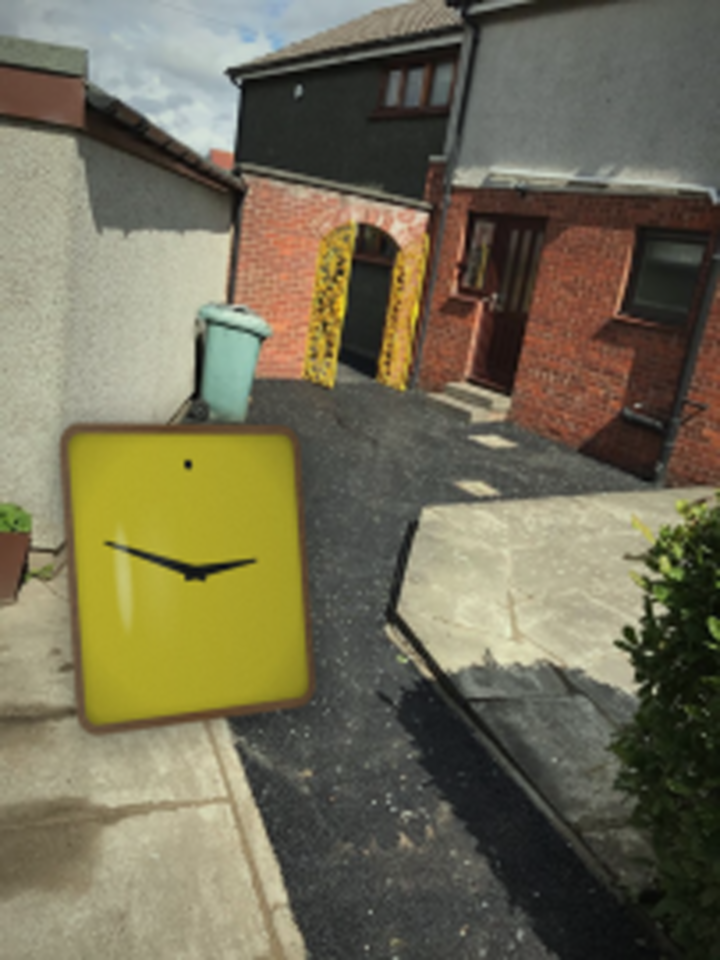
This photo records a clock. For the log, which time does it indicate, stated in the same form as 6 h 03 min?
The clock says 2 h 48 min
